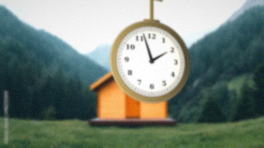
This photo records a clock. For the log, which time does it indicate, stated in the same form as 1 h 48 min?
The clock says 1 h 57 min
